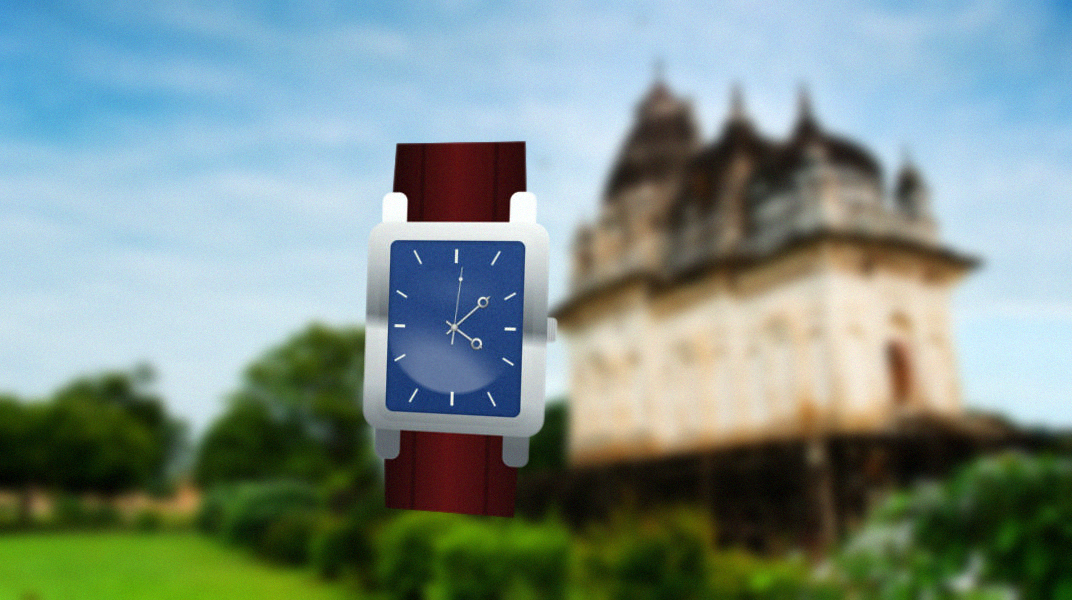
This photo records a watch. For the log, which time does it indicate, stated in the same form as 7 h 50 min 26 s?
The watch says 4 h 08 min 01 s
